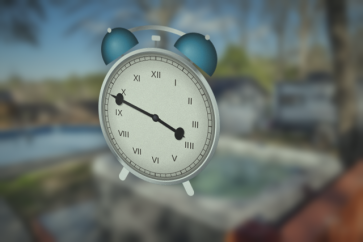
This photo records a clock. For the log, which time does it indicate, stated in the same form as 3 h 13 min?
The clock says 3 h 48 min
